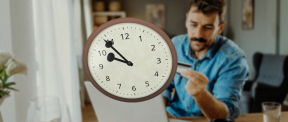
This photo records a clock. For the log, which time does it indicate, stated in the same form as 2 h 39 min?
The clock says 9 h 54 min
